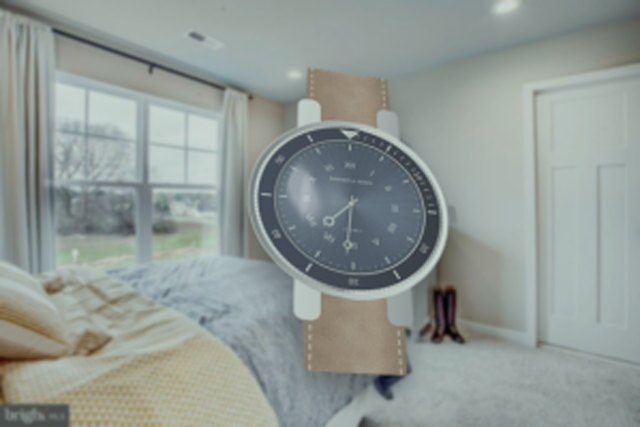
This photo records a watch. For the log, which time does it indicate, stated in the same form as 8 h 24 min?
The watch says 7 h 31 min
